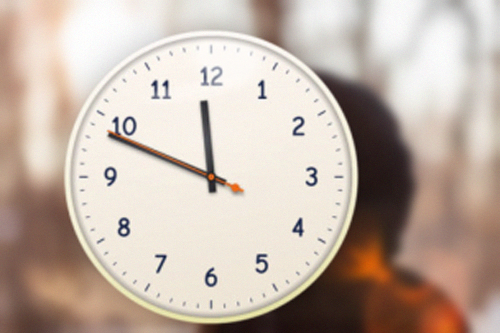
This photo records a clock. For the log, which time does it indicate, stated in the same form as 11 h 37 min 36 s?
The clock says 11 h 48 min 49 s
